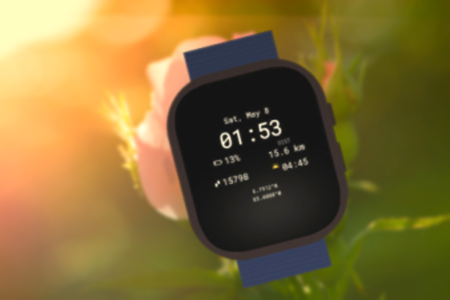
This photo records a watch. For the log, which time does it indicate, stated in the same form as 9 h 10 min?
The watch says 1 h 53 min
